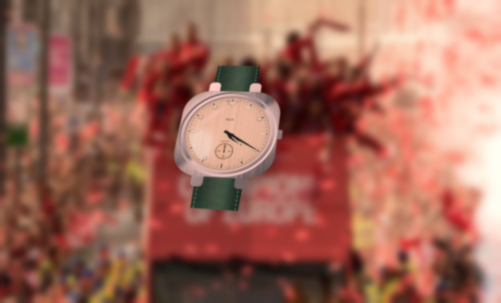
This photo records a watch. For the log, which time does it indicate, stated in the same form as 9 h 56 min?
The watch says 4 h 20 min
